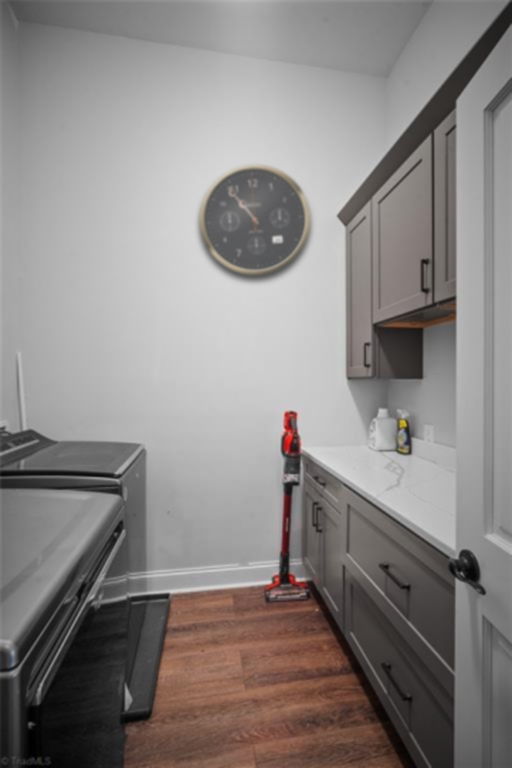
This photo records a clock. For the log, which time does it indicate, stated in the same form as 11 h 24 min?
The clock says 10 h 54 min
